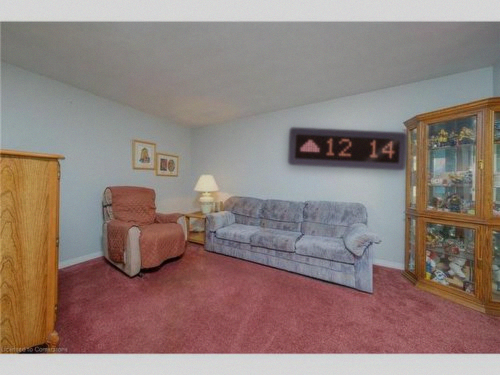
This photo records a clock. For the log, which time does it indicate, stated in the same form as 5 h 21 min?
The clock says 12 h 14 min
